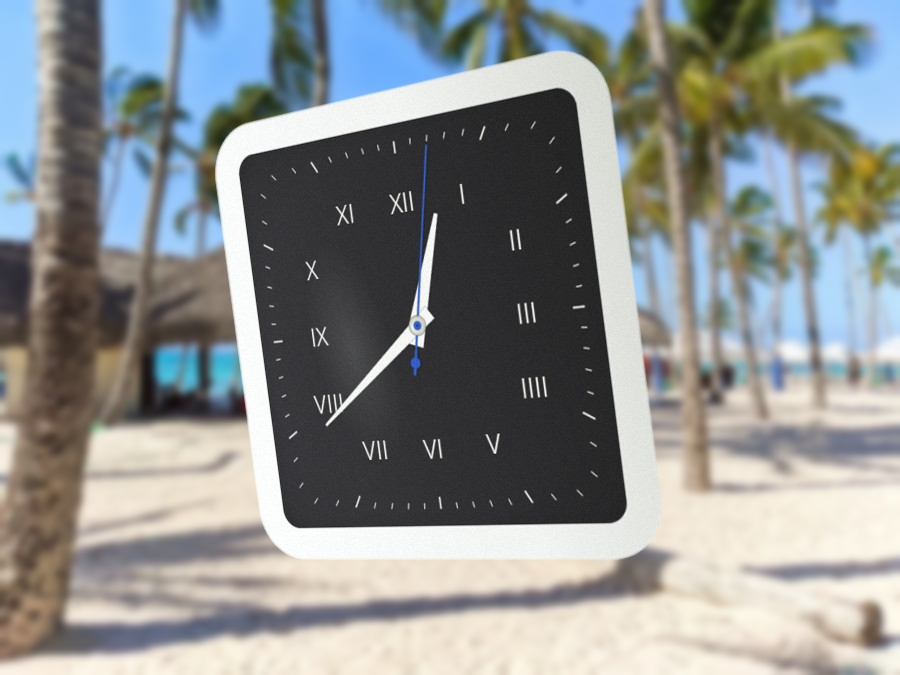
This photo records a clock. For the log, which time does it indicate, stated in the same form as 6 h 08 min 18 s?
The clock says 12 h 39 min 02 s
